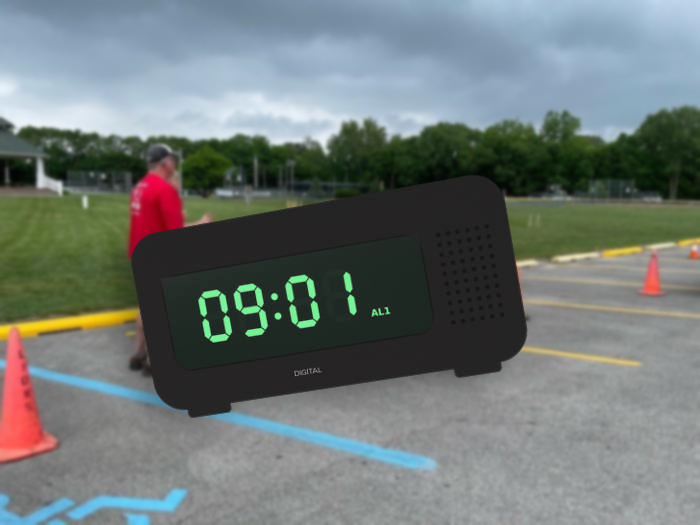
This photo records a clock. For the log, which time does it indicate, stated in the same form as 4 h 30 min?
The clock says 9 h 01 min
